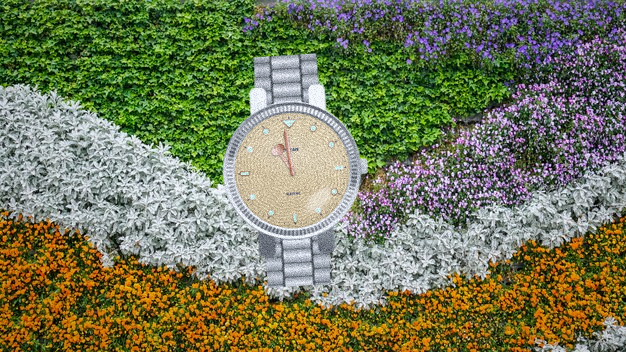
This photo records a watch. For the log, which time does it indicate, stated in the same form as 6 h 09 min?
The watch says 10 h 59 min
